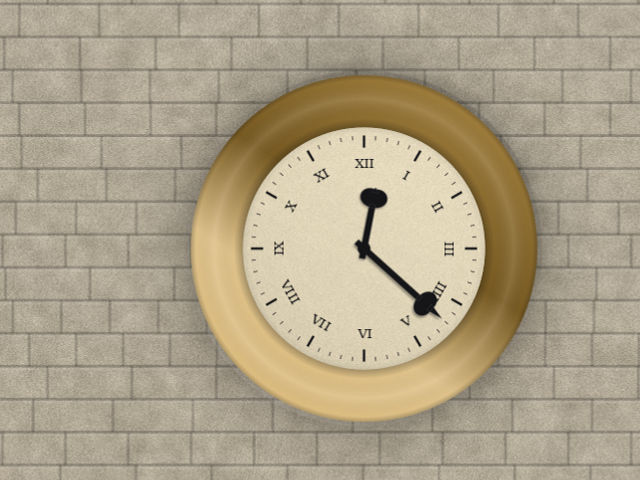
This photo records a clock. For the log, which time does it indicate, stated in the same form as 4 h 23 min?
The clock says 12 h 22 min
